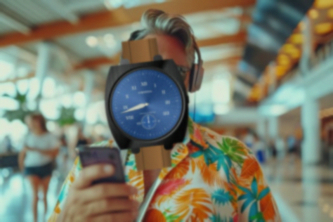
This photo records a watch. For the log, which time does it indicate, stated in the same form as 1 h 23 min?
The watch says 8 h 43 min
